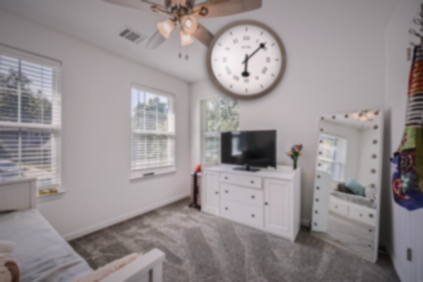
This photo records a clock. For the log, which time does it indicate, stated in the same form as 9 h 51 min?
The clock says 6 h 08 min
